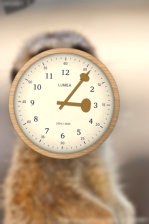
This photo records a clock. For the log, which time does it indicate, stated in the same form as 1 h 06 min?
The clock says 3 h 06 min
